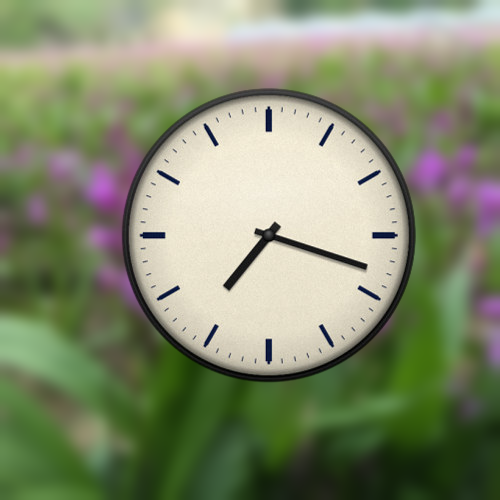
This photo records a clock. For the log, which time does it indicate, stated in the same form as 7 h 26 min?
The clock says 7 h 18 min
